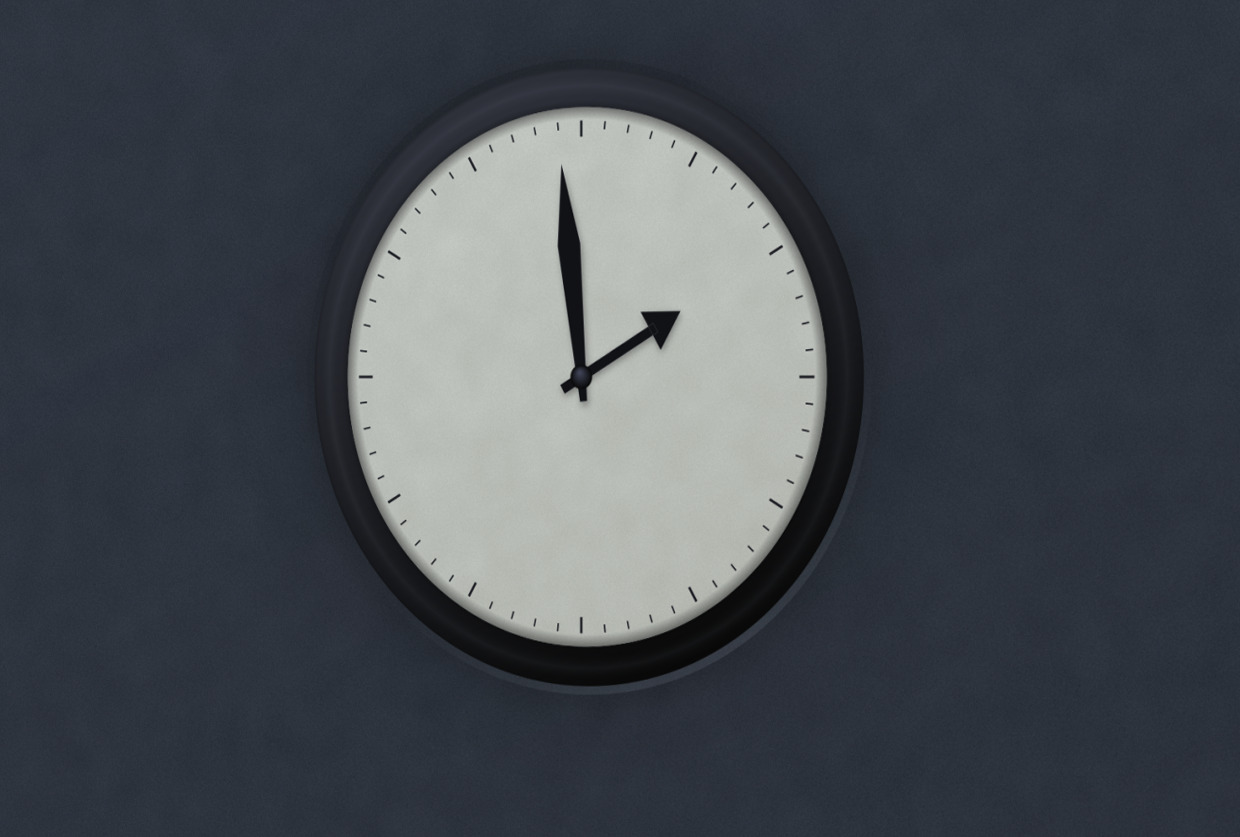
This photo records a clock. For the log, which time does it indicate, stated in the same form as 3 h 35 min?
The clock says 1 h 59 min
